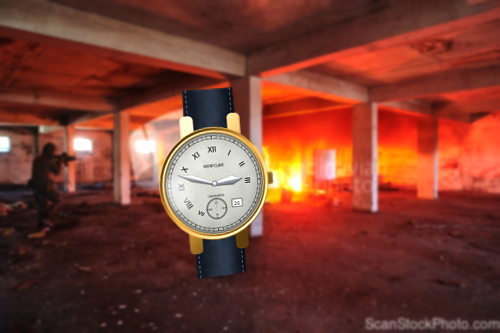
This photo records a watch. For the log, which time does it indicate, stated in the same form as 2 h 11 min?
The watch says 2 h 48 min
